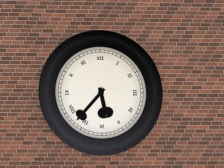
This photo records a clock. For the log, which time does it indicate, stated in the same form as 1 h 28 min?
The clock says 5 h 37 min
